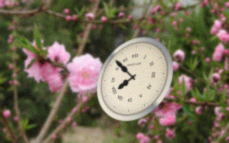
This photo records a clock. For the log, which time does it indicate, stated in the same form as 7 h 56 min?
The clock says 7 h 52 min
